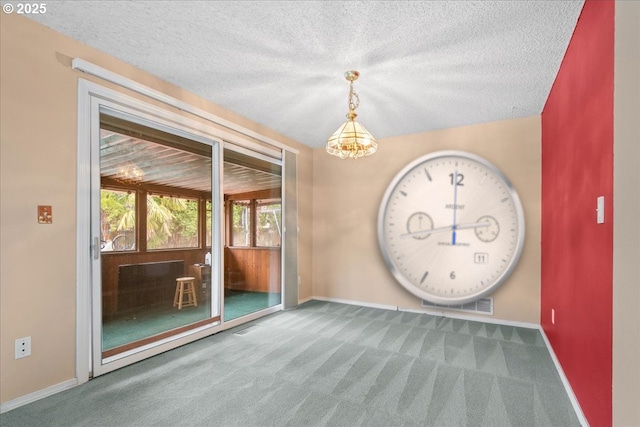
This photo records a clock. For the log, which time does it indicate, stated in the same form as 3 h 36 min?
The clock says 2 h 43 min
